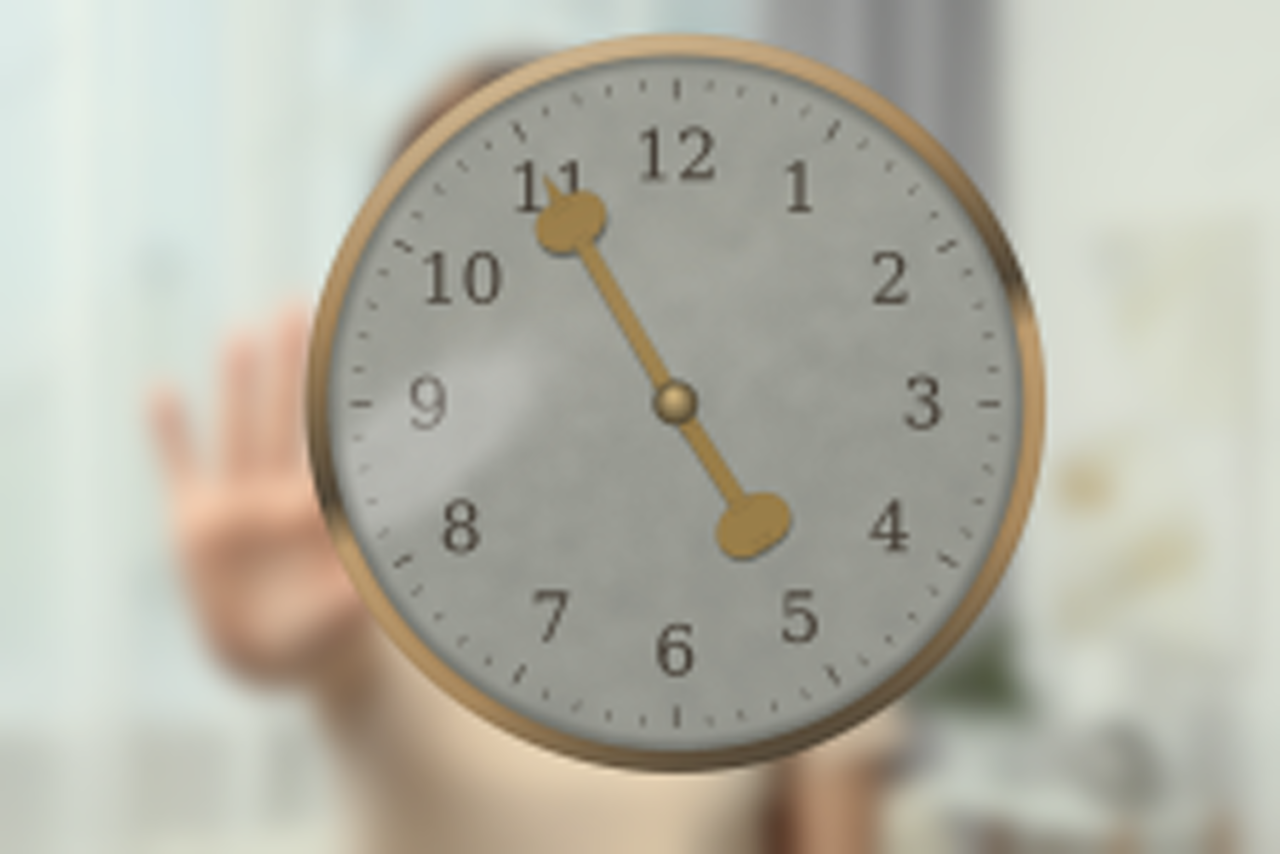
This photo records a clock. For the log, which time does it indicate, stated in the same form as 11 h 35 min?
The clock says 4 h 55 min
